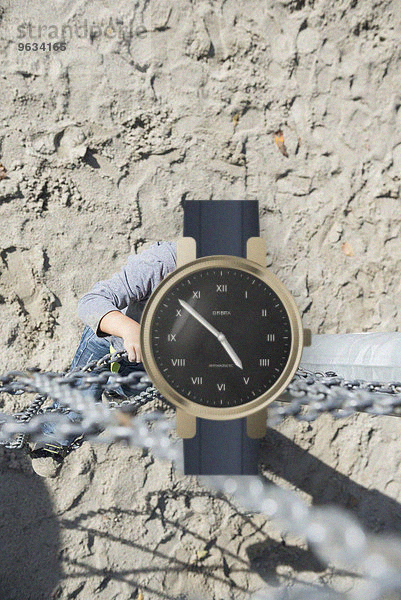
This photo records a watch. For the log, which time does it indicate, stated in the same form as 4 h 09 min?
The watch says 4 h 52 min
